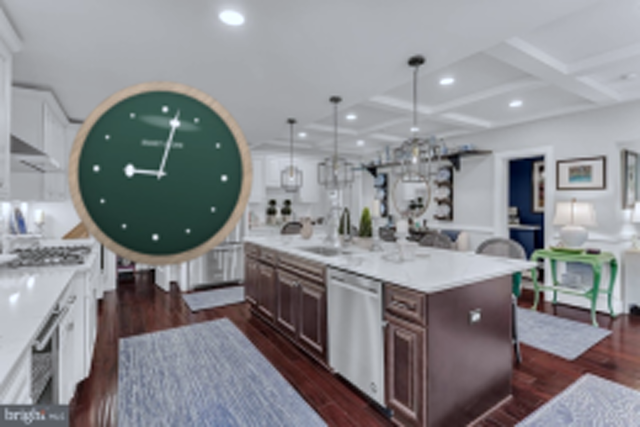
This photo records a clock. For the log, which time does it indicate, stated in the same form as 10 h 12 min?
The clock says 9 h 02 min
